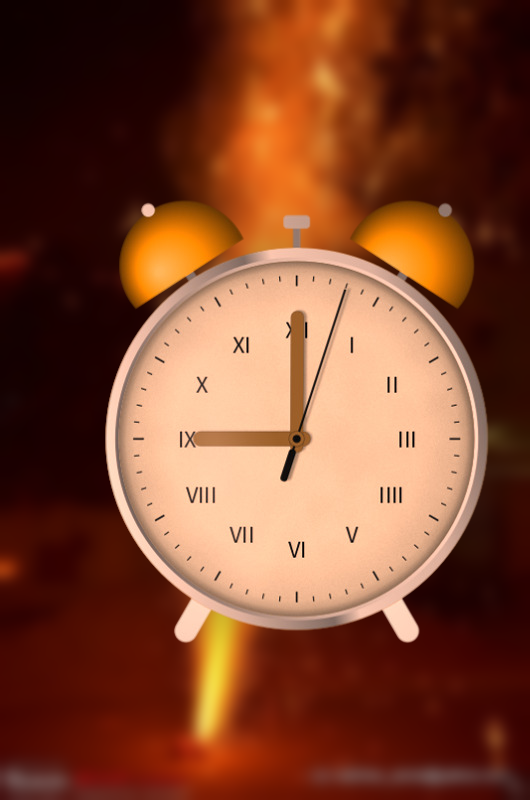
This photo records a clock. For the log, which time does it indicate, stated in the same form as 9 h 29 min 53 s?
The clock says 9 h 00 min 03 s
